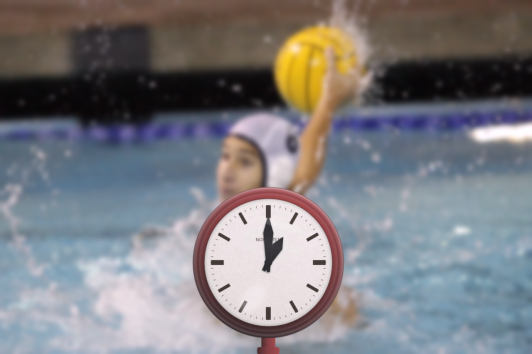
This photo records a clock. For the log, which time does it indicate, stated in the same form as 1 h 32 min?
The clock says 1 h 00 min
